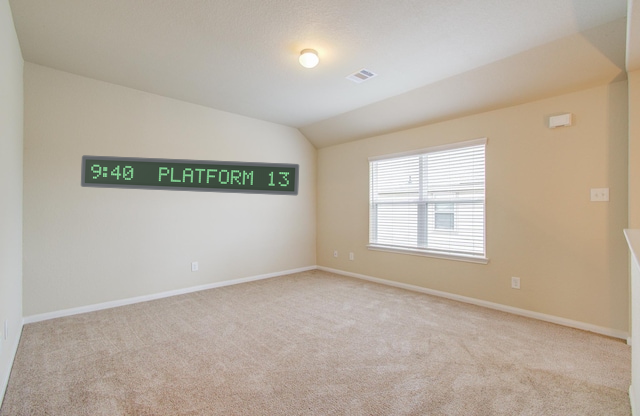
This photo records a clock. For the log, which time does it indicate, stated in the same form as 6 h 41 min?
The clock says 9 h 40 min
